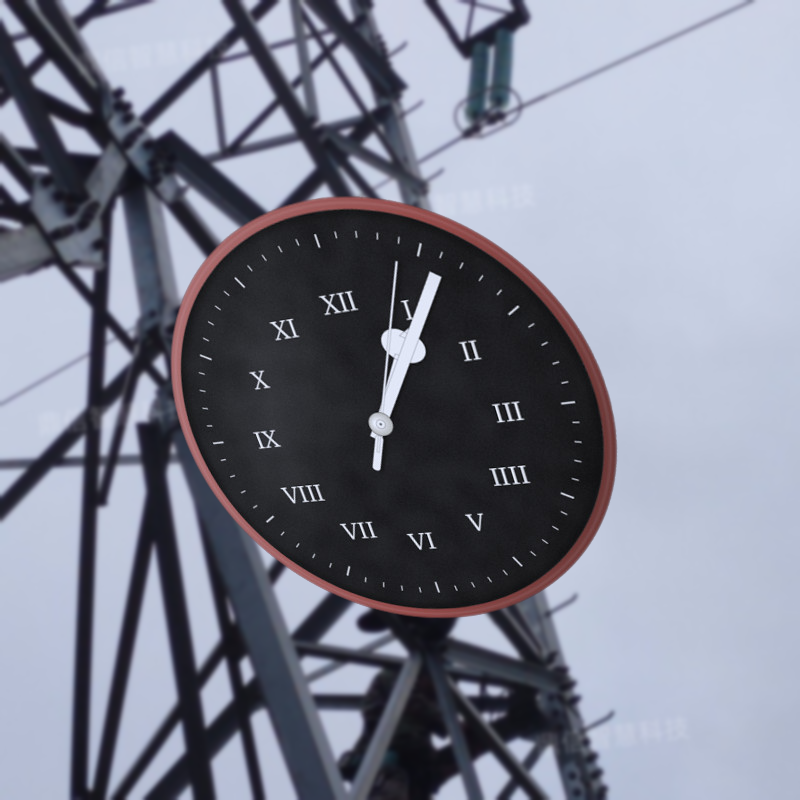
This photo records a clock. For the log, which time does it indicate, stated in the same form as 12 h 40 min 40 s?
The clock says 1 h 06 min 04 s
